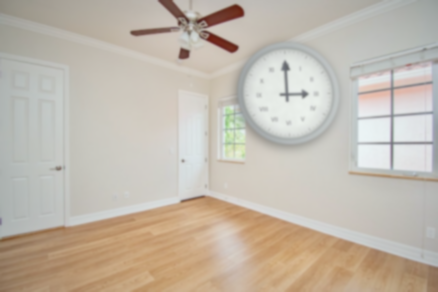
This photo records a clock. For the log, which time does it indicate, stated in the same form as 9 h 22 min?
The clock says 3 h 00 min
